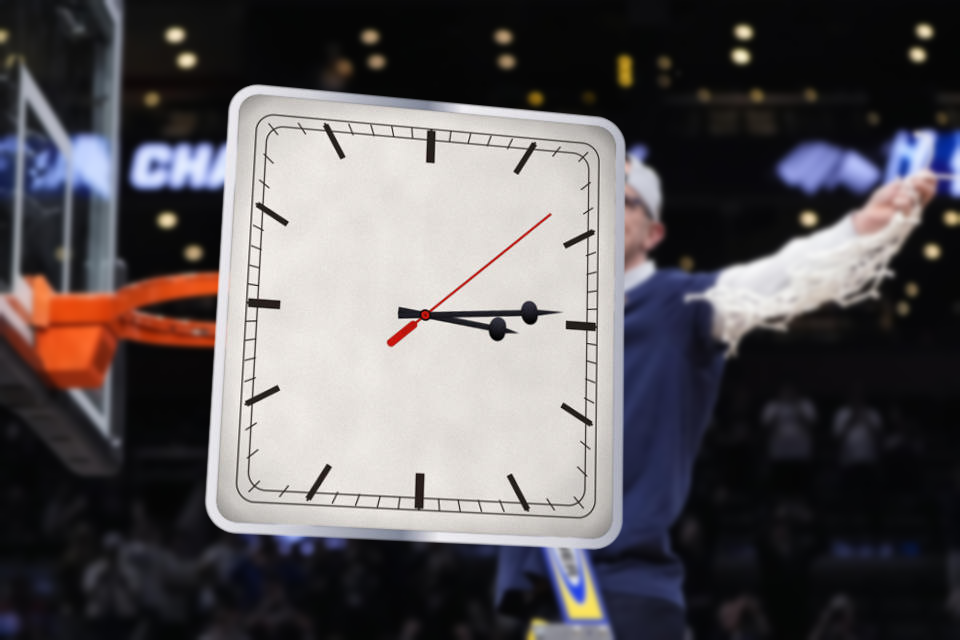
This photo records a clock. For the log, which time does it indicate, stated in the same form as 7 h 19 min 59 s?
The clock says 3 h 14 min 08 s
